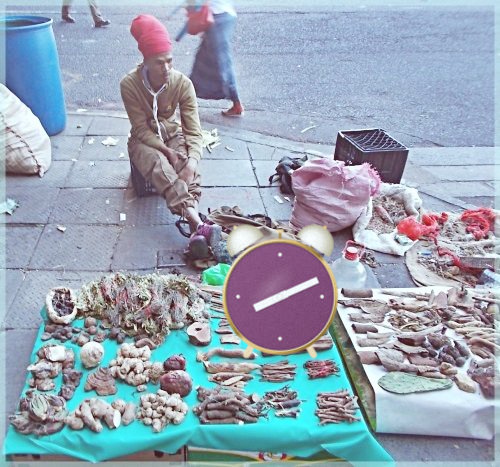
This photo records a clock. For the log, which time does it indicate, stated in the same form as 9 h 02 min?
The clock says 8 h 11 min
